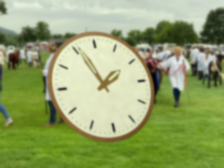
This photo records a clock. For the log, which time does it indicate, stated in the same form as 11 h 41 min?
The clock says 1 h 56 min
